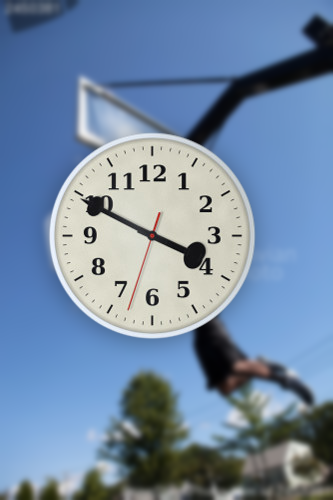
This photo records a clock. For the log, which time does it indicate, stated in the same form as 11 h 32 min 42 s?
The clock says 3 h 49 min 33 s
